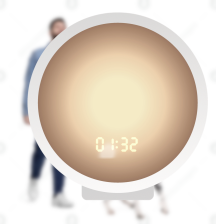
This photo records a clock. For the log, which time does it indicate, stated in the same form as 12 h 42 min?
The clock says 1 h 32 min
